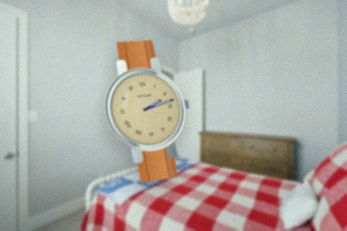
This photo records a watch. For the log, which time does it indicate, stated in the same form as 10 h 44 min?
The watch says 2 h 13 min
